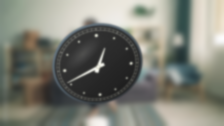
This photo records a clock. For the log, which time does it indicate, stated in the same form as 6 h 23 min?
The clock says 12 h 41 min
